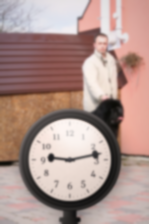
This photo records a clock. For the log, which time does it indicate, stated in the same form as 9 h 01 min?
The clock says 9 h 13 min
